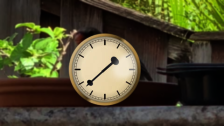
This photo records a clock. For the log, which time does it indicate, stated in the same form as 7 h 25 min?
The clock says 1 h 38 min
